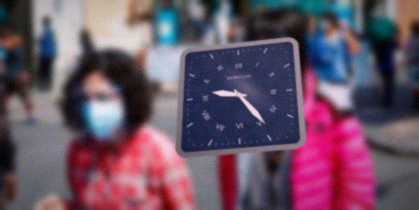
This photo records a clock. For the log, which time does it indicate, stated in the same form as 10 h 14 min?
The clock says 9 h 24 min
